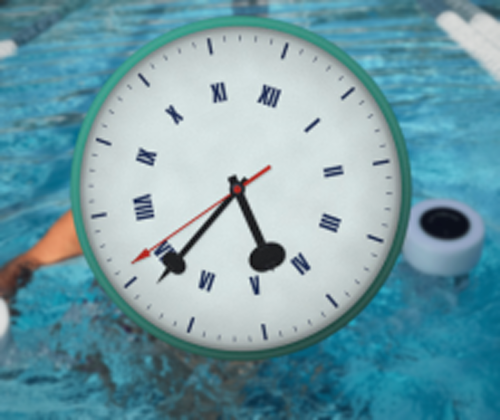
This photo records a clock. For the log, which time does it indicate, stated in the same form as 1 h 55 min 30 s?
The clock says 4 h 33 min 36 s
